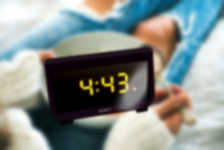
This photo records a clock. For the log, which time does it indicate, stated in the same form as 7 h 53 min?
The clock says 4 h 43 min
